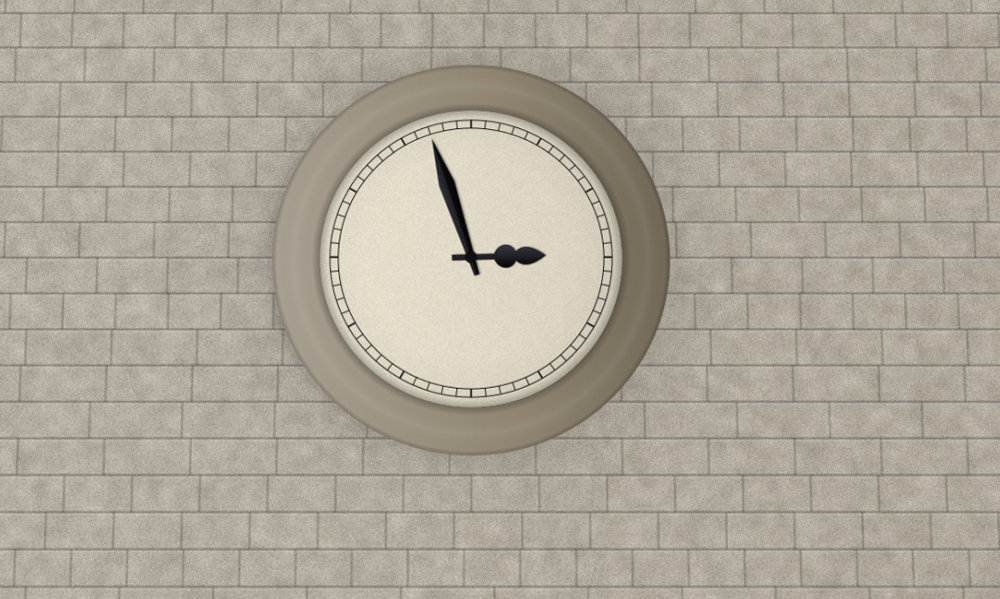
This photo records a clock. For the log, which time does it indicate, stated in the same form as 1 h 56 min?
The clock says 2 h 57 min
